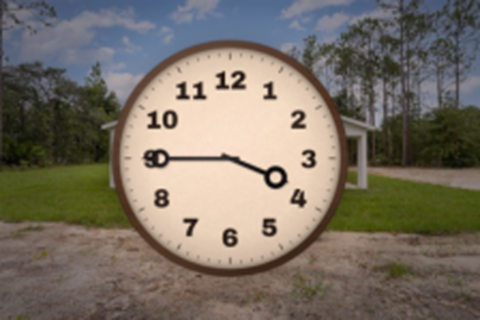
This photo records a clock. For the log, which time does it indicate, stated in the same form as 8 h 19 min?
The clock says 3 h 45 min
